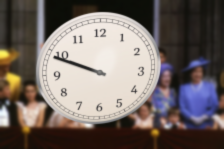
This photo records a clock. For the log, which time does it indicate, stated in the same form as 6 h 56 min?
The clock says 9 h 49 min
